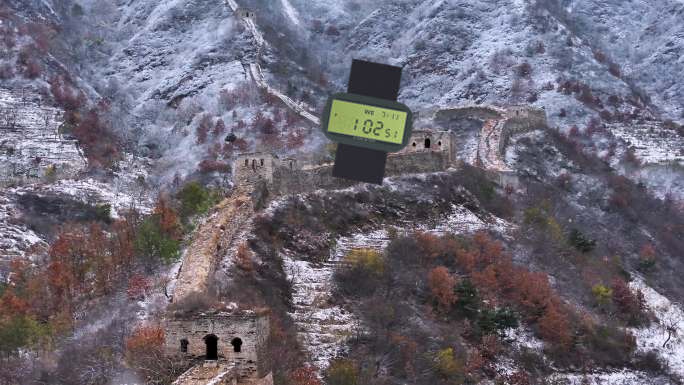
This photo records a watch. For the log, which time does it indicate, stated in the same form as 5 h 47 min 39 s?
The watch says 1 h 02 min 51 s
